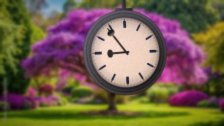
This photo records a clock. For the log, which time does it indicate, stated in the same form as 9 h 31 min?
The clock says 8 h 54 min
